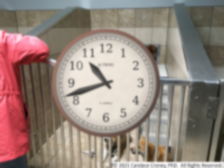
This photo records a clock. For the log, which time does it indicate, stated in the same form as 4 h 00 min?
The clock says 10 h 42 min
